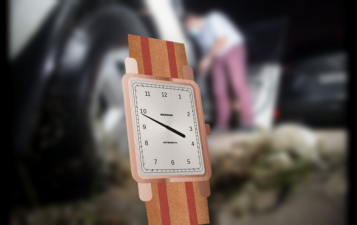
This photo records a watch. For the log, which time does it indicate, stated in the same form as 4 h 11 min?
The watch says 3 h 49 min
